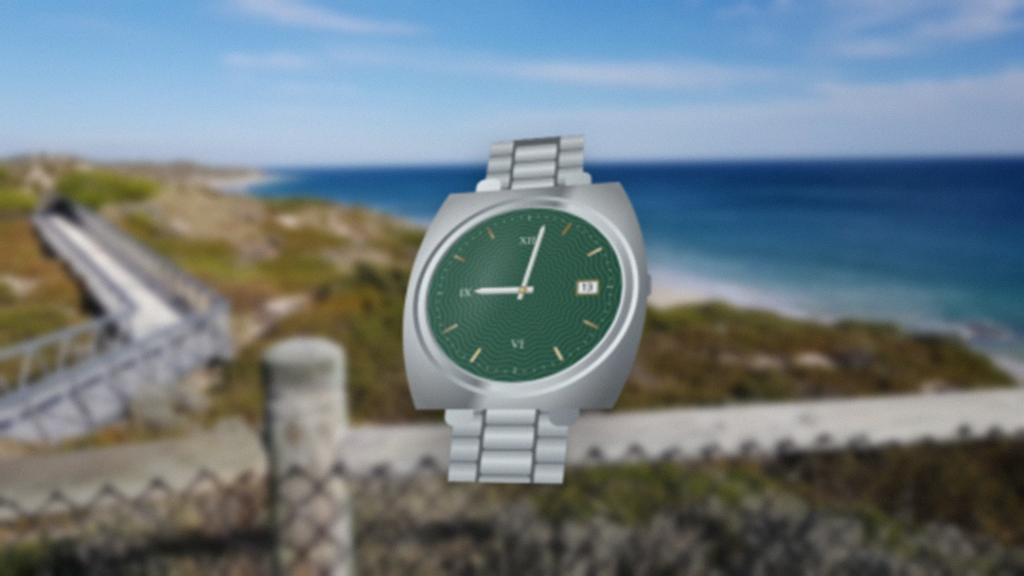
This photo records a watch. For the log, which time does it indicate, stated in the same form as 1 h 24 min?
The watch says 9 h 02 min
